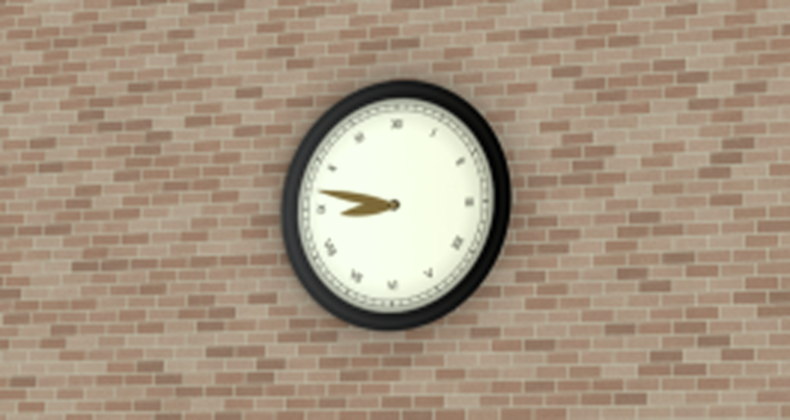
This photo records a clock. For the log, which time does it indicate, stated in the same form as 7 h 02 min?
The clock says 8 h 47 min
